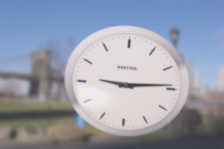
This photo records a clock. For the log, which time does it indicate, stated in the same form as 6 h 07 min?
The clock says 9 h 14 min
